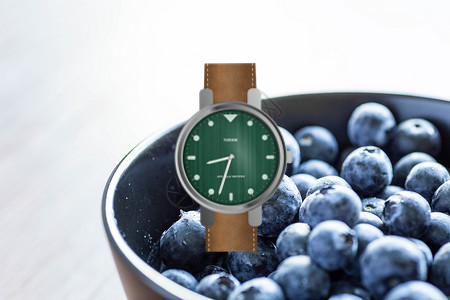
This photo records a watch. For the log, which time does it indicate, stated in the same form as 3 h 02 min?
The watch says 8 h 33 min
